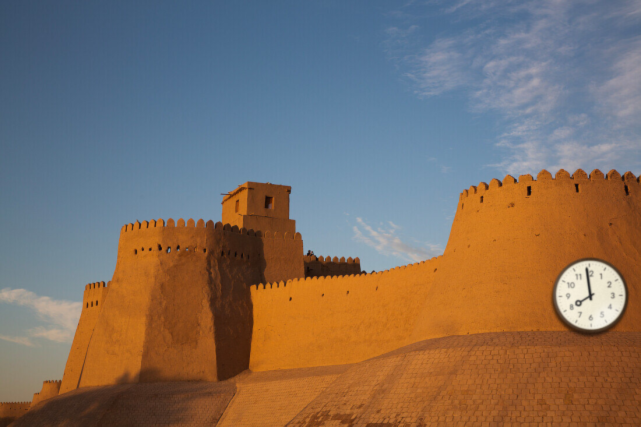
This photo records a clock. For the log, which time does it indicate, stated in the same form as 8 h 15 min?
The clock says 7 h 59 min
